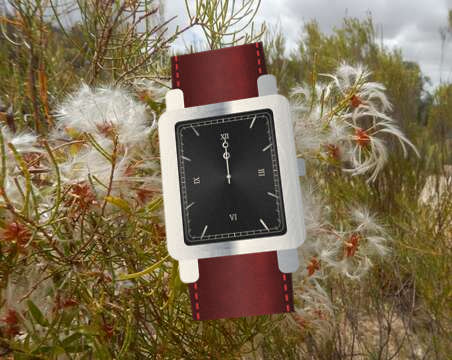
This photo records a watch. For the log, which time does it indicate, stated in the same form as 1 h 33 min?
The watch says 12 h 00 min
